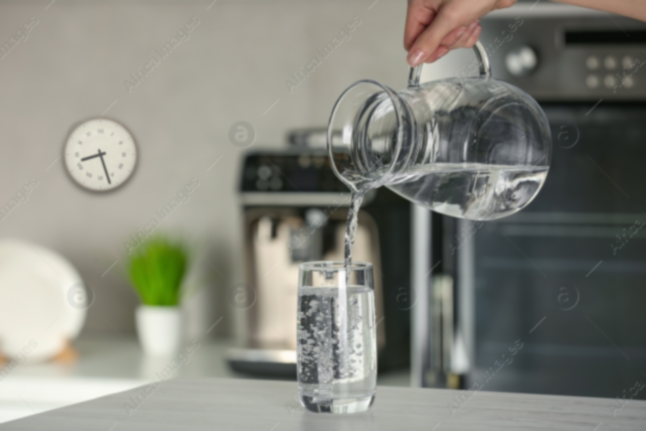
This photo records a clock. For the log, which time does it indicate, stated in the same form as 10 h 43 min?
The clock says 8 h 27 min
